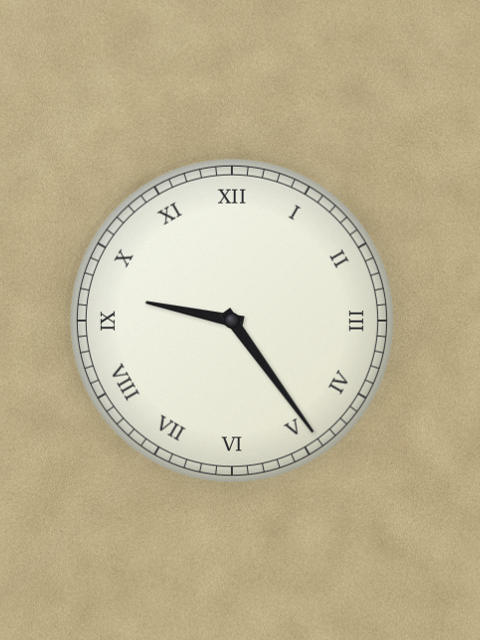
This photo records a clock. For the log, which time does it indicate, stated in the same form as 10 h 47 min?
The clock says 9 h 24 min
